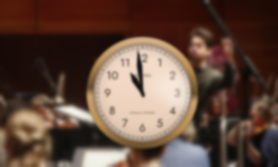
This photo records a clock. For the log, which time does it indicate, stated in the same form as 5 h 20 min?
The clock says 10 h 59 min
